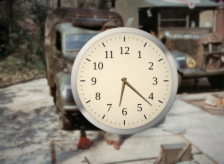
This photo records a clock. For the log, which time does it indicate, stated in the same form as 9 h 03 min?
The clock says 6 h 22 min
